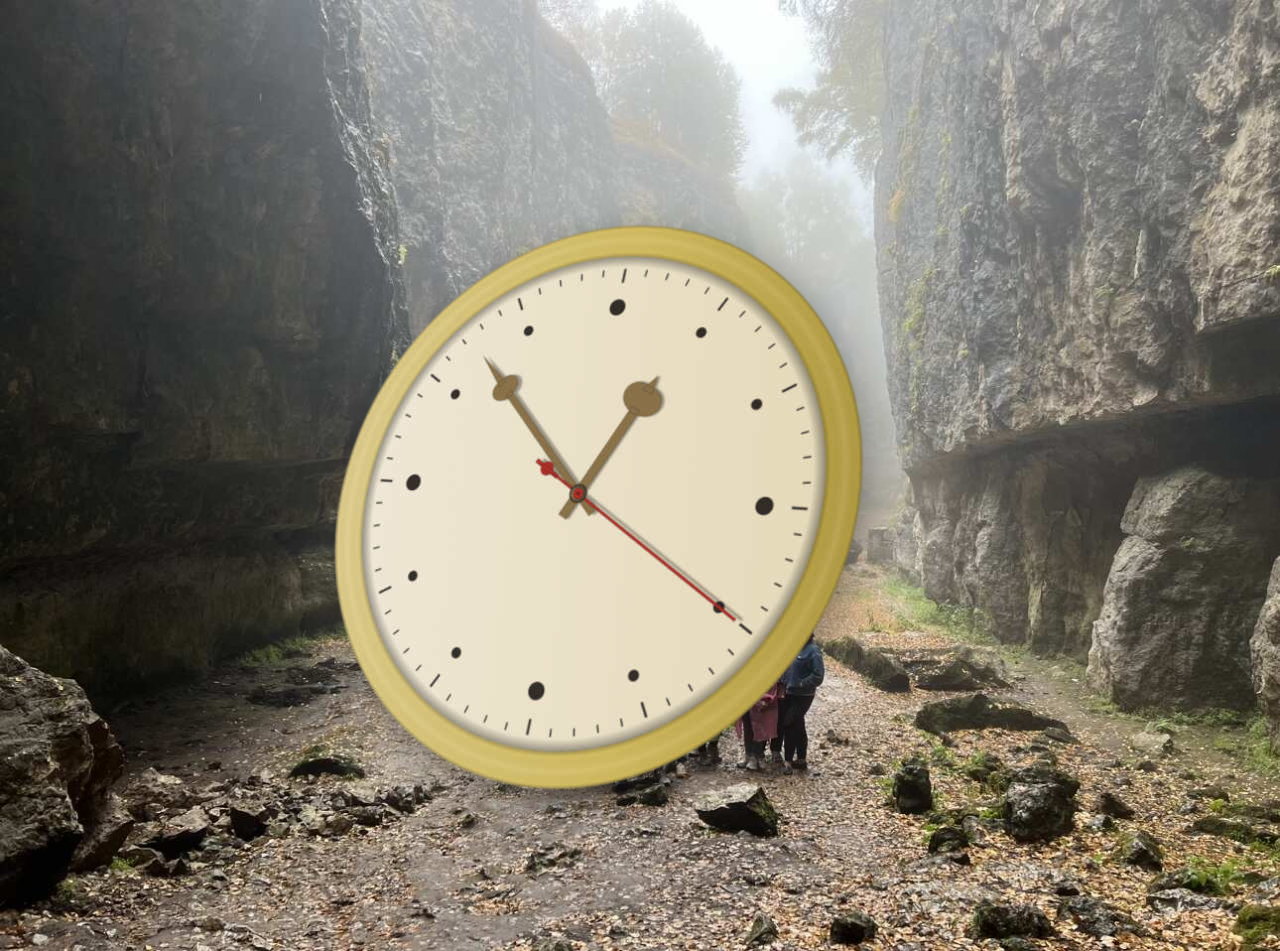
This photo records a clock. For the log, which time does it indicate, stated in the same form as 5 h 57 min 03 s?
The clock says 12 h 52 min 20 s
